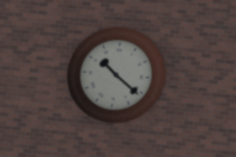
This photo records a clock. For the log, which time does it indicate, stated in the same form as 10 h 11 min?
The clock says 10 h 21 min
